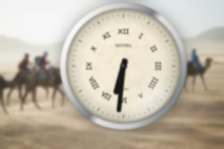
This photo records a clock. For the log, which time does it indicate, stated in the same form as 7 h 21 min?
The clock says 6 h 31 min
